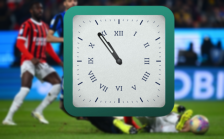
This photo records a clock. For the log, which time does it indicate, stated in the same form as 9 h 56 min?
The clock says 10 h 54 min
